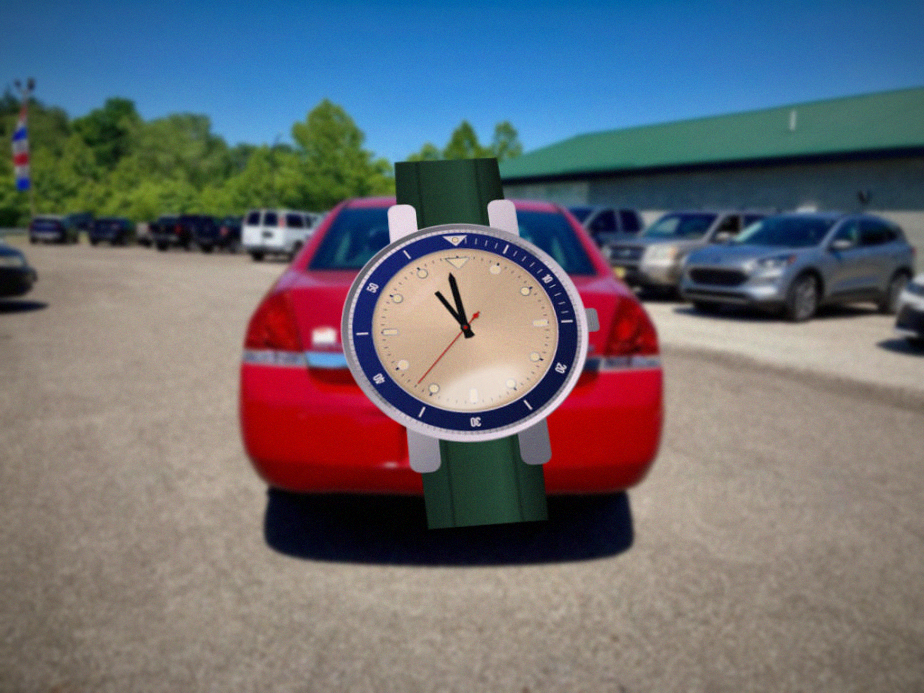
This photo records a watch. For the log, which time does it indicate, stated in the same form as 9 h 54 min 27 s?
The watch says 10 h 58 min 37 s
